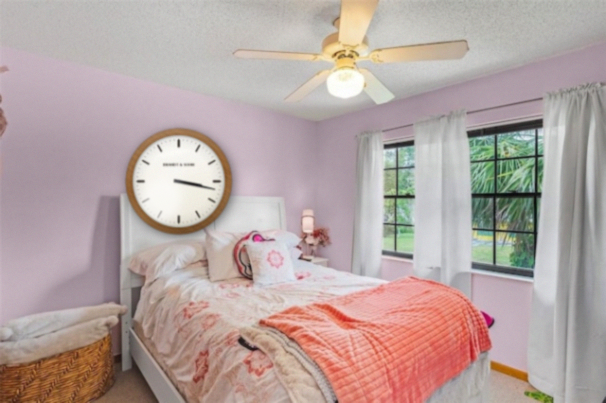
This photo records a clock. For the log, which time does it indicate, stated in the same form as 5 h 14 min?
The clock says 3 h 17 min
